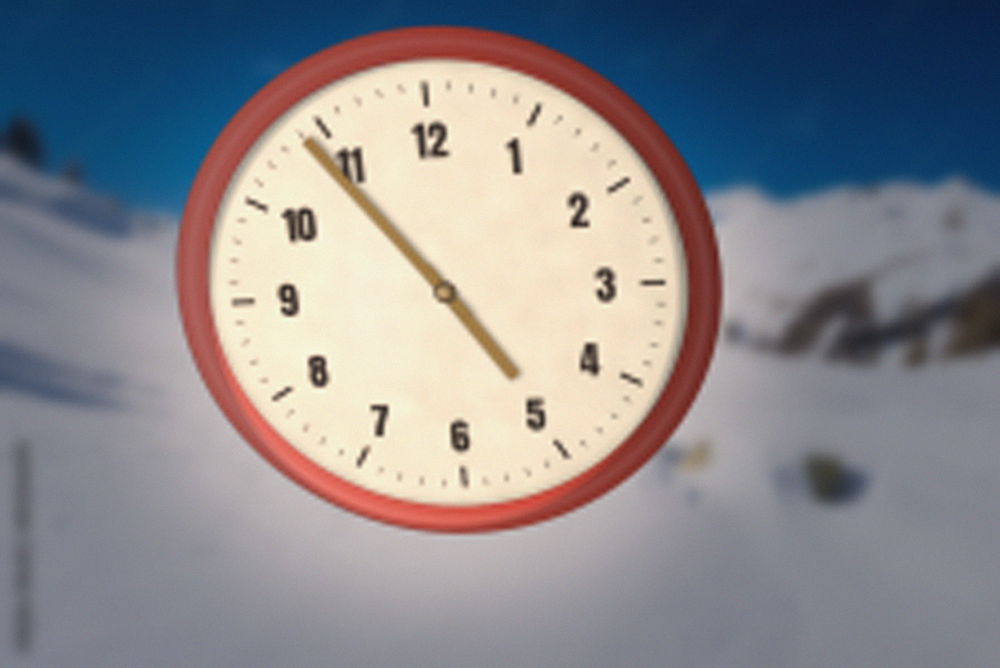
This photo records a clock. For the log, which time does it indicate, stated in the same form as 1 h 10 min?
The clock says 4 h 54 min
